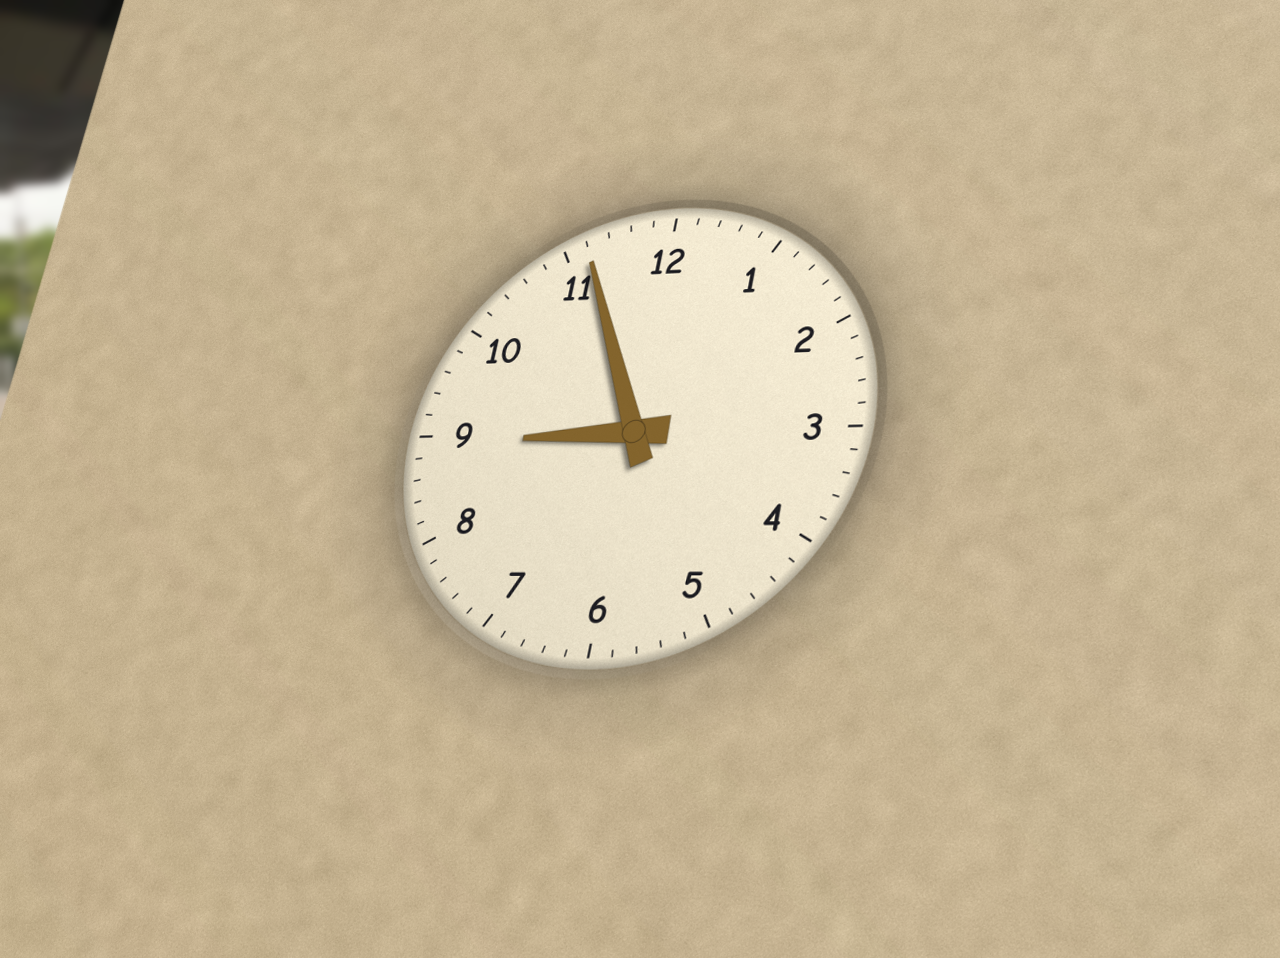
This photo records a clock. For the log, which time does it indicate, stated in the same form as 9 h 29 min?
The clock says 8 h 56 min
